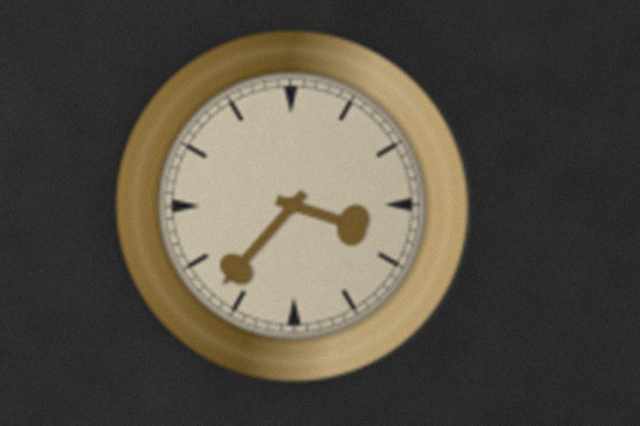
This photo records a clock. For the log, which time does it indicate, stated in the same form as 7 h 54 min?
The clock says 3 h 37 min
